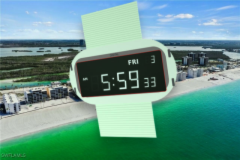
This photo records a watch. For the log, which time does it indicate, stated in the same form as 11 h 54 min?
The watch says 5 h 59 min
